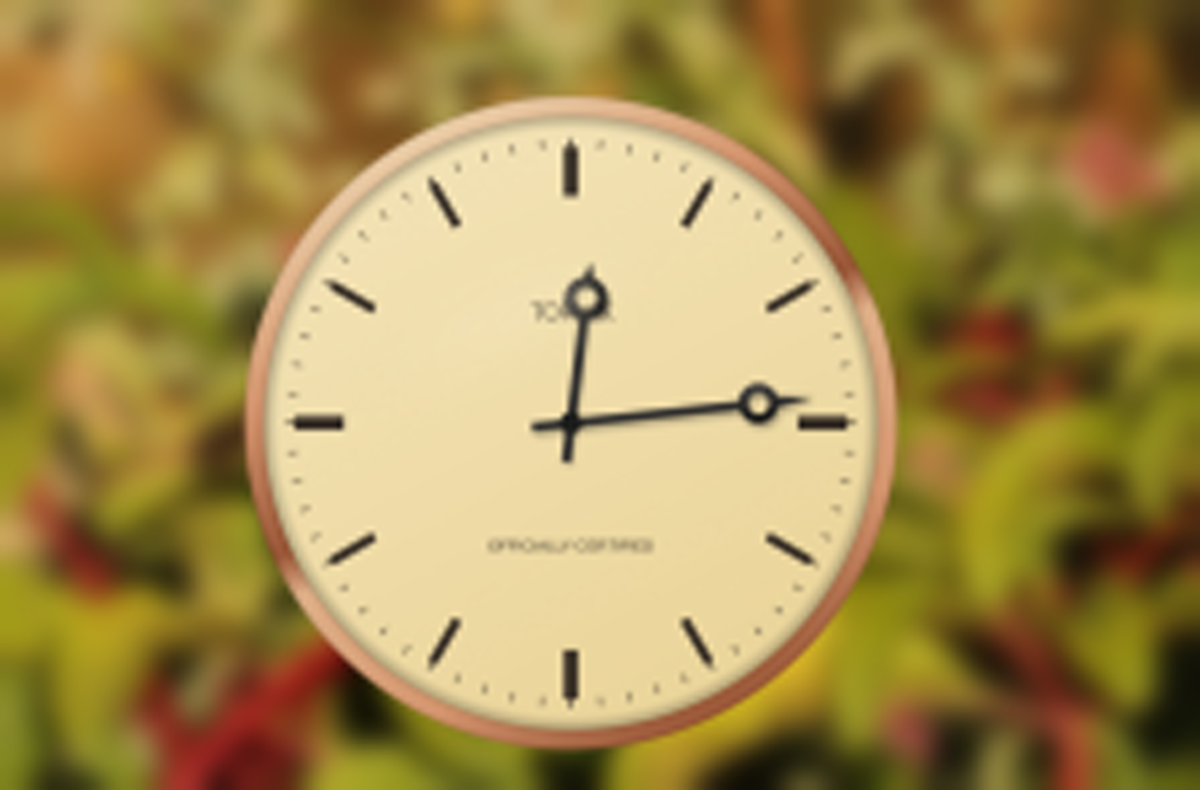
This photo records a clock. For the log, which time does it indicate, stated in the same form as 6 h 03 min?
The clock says 12 h 14 min
